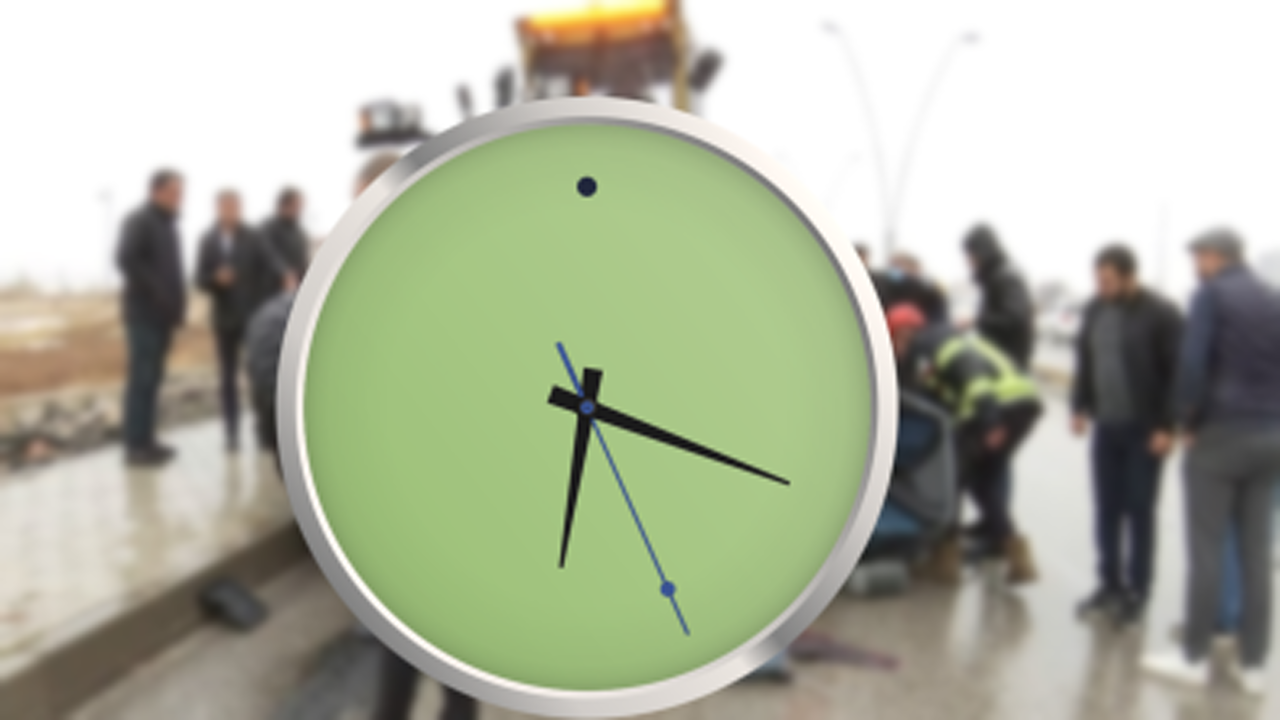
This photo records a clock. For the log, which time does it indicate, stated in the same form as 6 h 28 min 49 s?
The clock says 6 h 18 min 26 s
